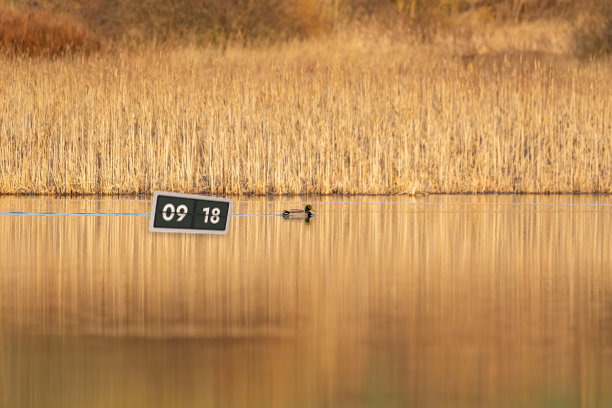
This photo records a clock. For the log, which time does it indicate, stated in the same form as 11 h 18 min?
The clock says 9 h 18 min
